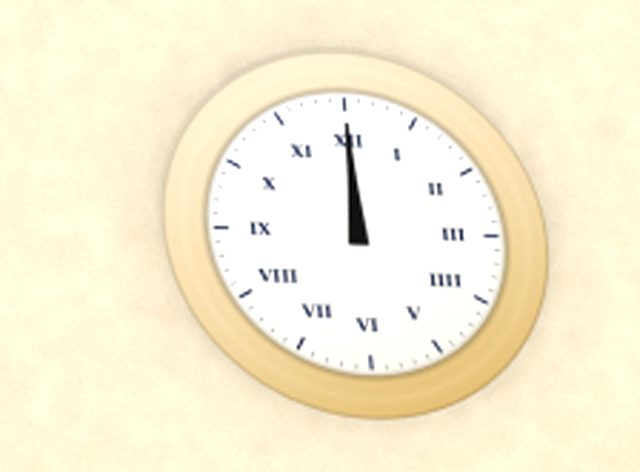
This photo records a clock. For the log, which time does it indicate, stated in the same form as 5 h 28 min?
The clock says 12 h 00 min
